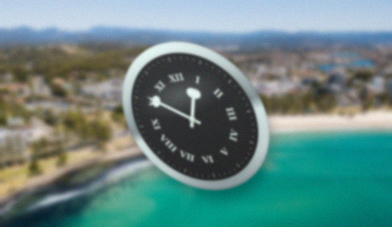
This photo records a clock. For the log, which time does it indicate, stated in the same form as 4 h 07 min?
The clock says 12 h 51 min
